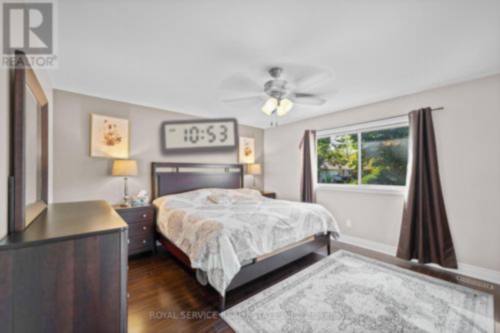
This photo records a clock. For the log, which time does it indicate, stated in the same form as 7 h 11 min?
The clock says 10 h 53 min
